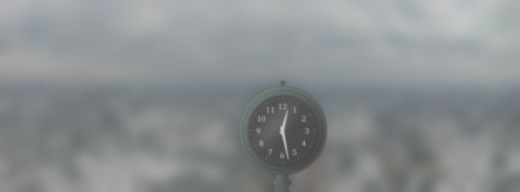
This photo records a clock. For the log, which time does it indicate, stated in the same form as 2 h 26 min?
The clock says 12 h 28 min
